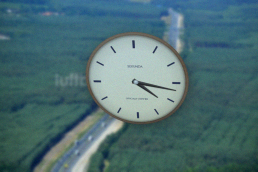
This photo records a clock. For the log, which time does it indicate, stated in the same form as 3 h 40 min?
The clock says 4 h 17 min
